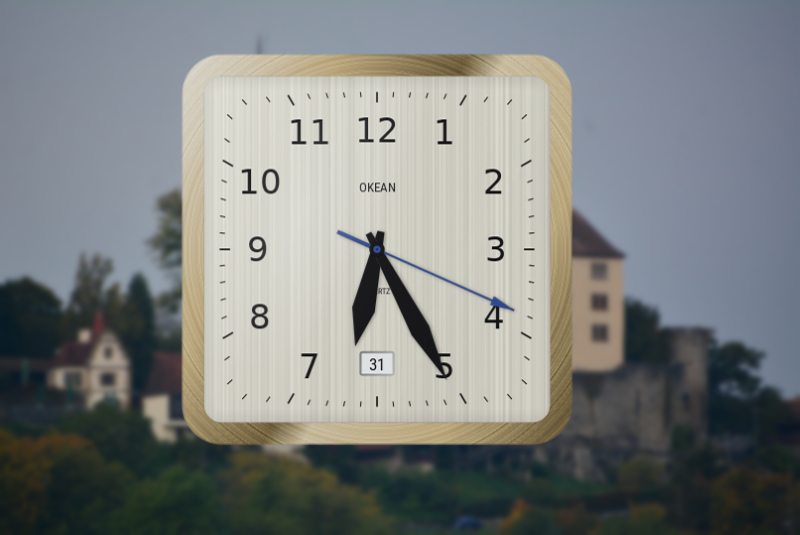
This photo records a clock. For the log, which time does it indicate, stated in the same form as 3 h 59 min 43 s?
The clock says 6 h 25 min 19 s
